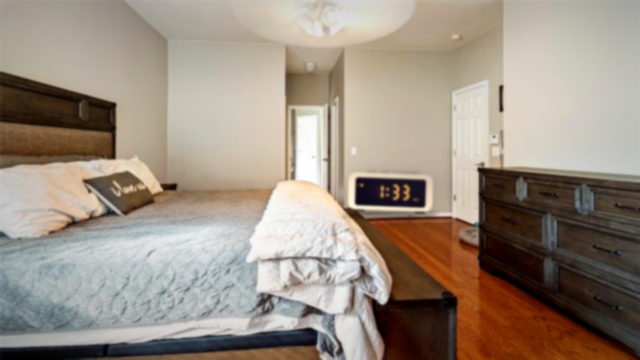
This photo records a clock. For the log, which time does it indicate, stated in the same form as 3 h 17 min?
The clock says 1 h 33 min
